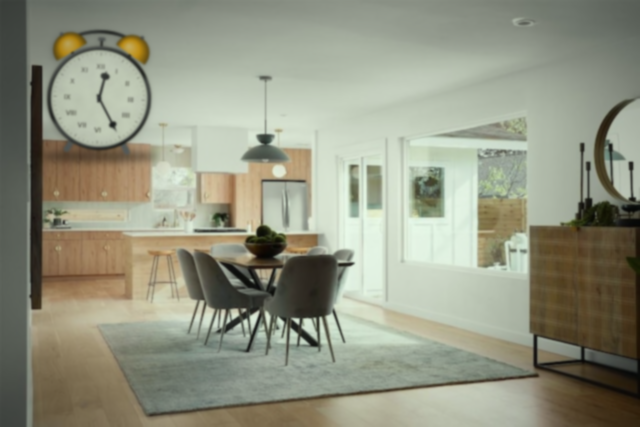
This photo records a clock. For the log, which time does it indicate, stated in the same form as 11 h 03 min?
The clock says 12 h 25 min
